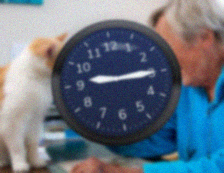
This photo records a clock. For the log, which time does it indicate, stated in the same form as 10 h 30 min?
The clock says 9 h 15 min
